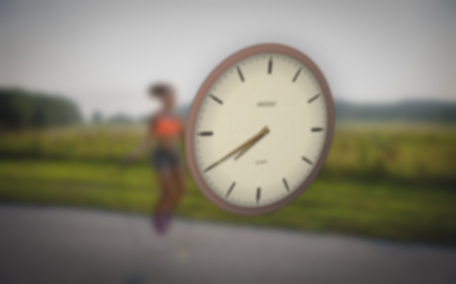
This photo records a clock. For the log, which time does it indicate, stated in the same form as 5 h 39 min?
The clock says 7 h 40 min
